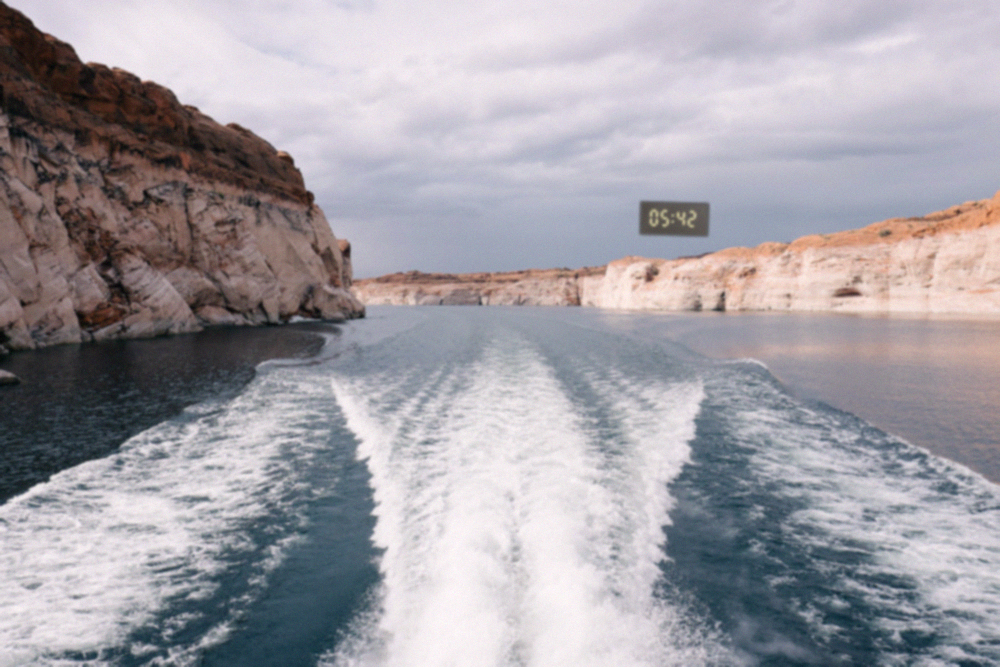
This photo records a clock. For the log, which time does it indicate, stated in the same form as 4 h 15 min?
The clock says 5 h 42 min
